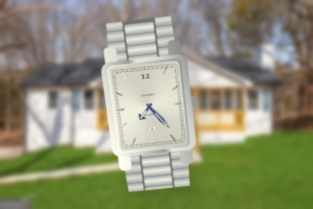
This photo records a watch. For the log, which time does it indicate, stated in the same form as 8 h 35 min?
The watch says 7 h 24 min
